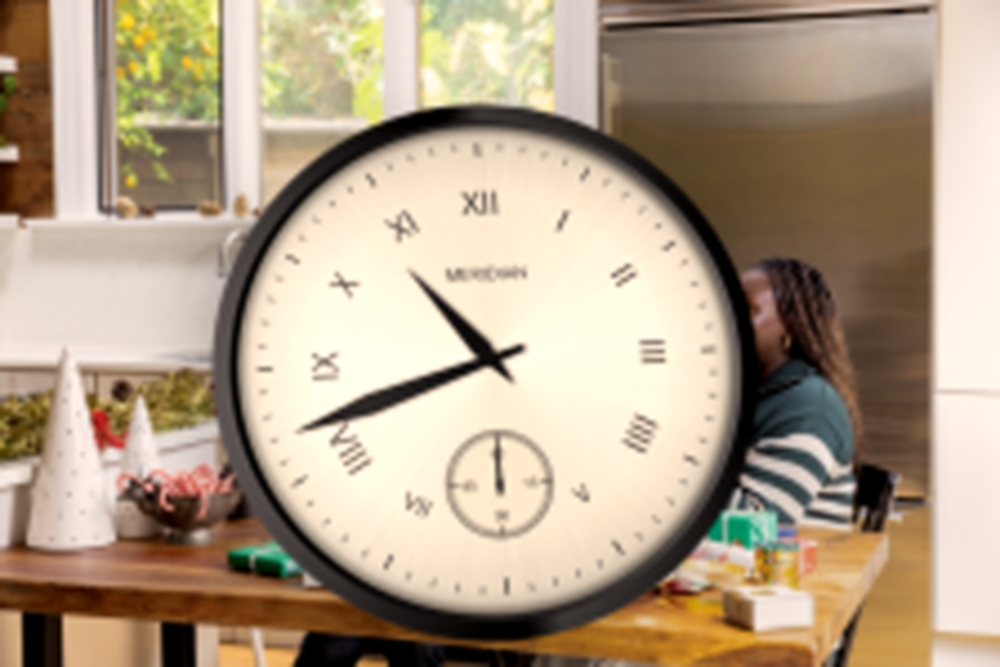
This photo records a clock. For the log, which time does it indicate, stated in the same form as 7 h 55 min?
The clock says 10 h 42 min
